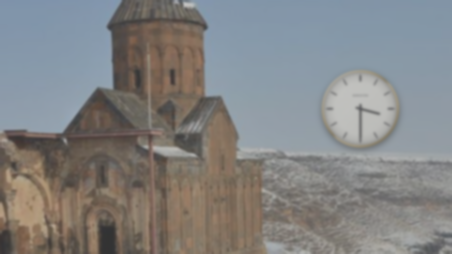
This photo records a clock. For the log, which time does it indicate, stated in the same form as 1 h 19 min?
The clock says 3 h 30 min
